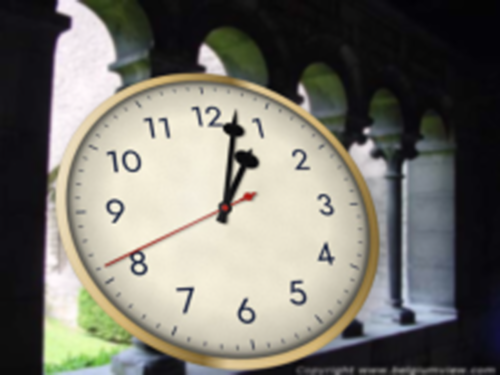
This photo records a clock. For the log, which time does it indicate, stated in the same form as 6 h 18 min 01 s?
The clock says 1 h 02 min 41 s
